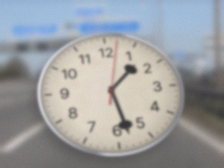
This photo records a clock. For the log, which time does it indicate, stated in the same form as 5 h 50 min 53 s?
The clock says 1 h 28 min 02 s
